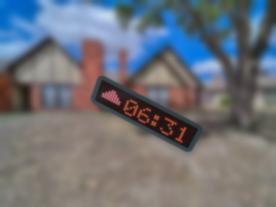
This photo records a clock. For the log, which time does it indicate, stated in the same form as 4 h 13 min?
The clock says 6 h 31 min
